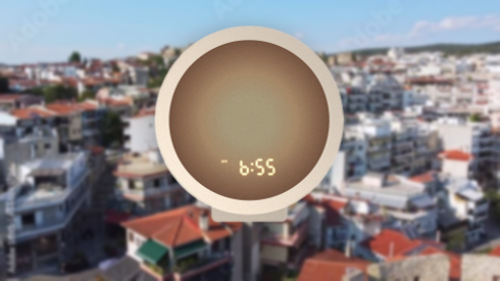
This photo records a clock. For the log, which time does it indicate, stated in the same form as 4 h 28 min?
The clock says 6 h 55 min
